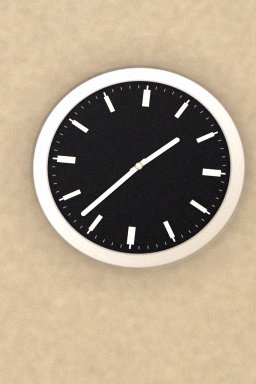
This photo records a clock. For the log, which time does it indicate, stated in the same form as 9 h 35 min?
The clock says 1 h 37 min
